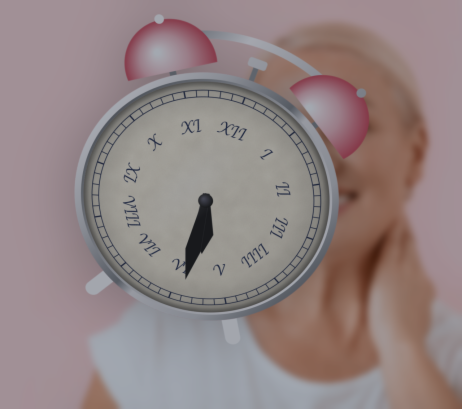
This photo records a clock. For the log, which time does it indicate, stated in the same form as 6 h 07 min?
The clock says 5 h 29 min
